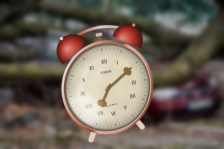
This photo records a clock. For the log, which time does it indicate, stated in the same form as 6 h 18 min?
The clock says 7 h 10 min
